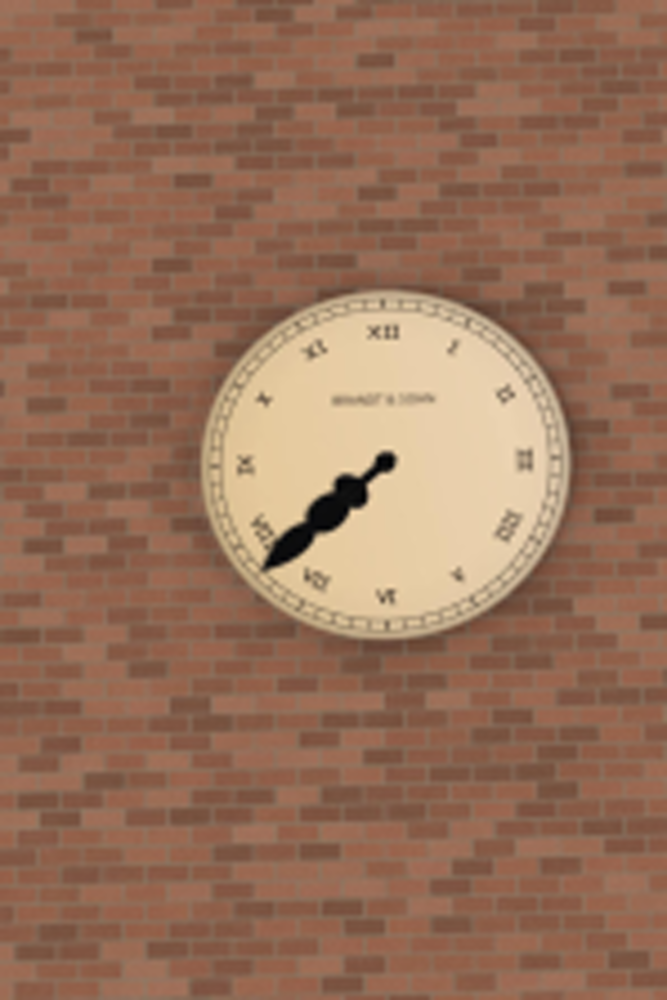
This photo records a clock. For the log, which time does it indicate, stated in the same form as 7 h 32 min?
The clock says 7 h 38 min
